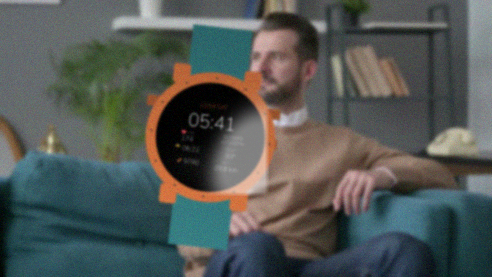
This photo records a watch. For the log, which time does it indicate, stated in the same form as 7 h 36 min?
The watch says 5 h 41 min
